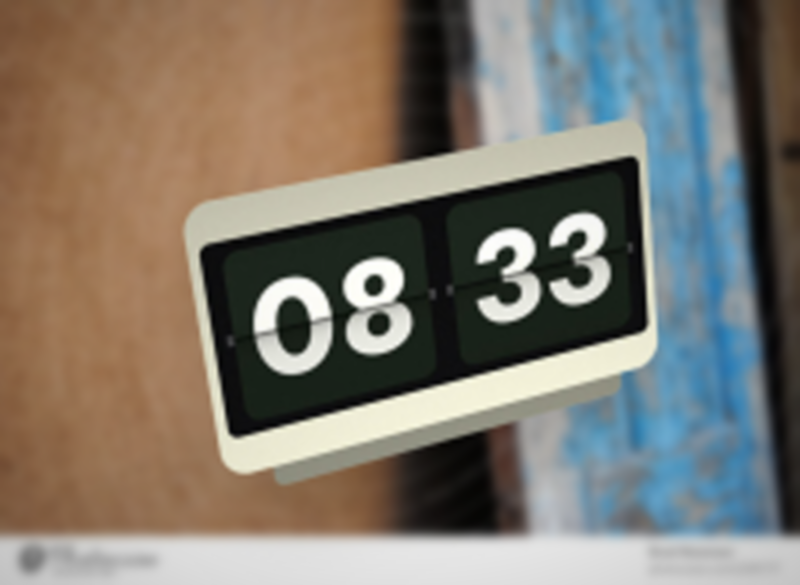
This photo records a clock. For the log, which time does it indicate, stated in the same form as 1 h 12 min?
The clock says 8 h 33 min
